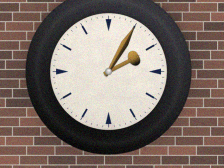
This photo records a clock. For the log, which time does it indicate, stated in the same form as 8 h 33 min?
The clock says 2 h 05 min
